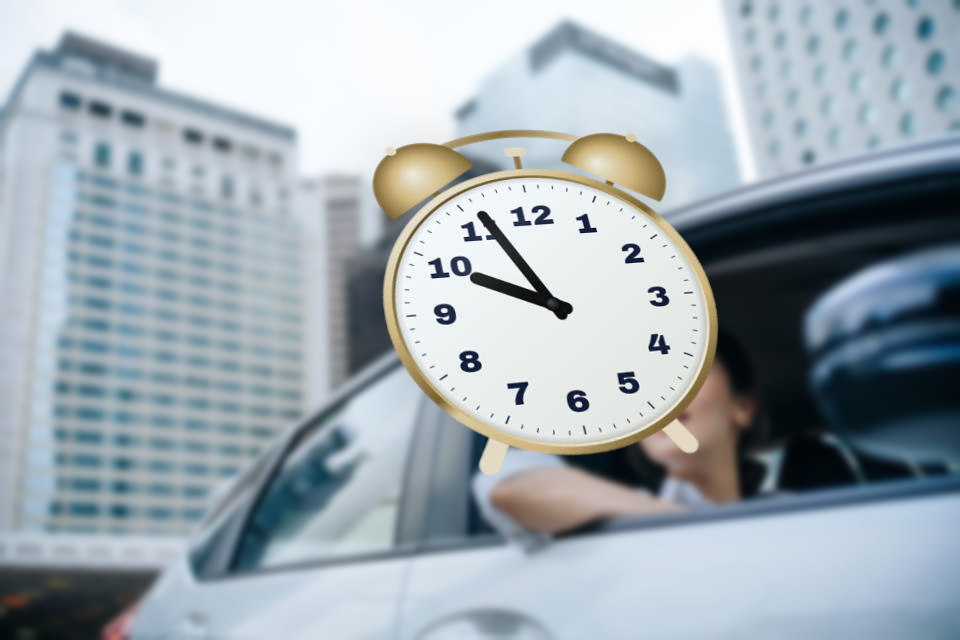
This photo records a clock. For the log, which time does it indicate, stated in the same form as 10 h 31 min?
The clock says 9 h 56 min
